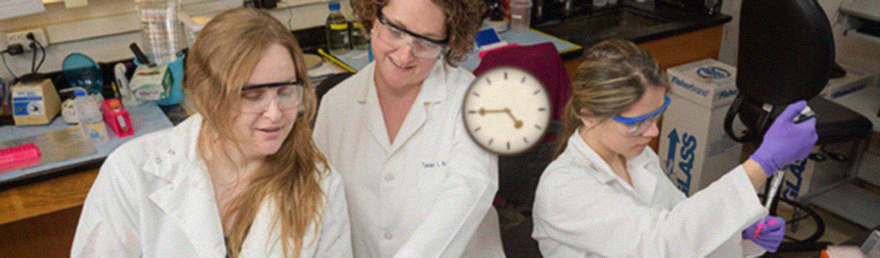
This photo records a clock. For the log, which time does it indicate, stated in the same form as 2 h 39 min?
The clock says 4 h 45 min
